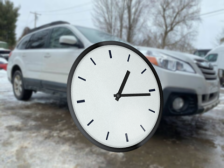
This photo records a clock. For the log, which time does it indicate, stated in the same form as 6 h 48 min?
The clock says 1 h 16 min
